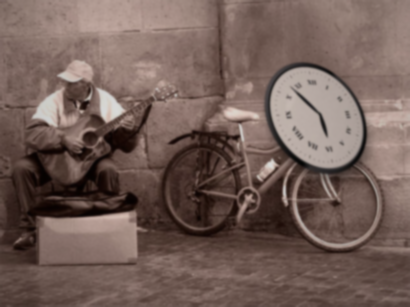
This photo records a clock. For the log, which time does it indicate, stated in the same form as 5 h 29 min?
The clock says 5 h 53 min
